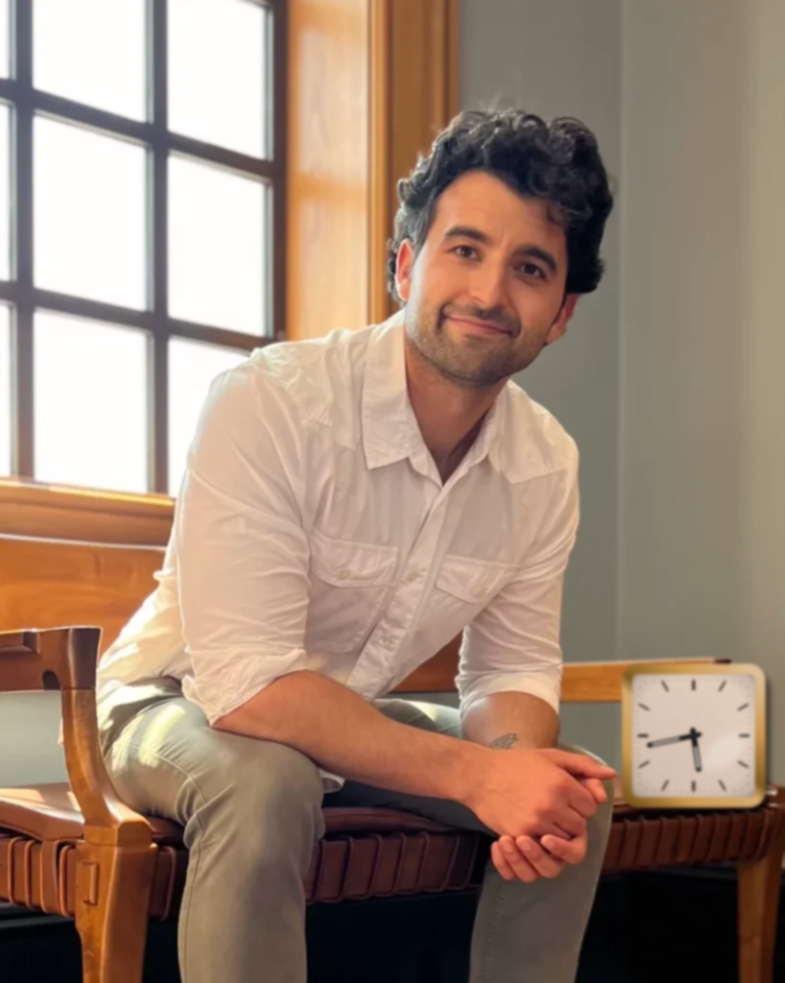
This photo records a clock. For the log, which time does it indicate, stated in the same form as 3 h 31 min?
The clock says 5 h 43 min
